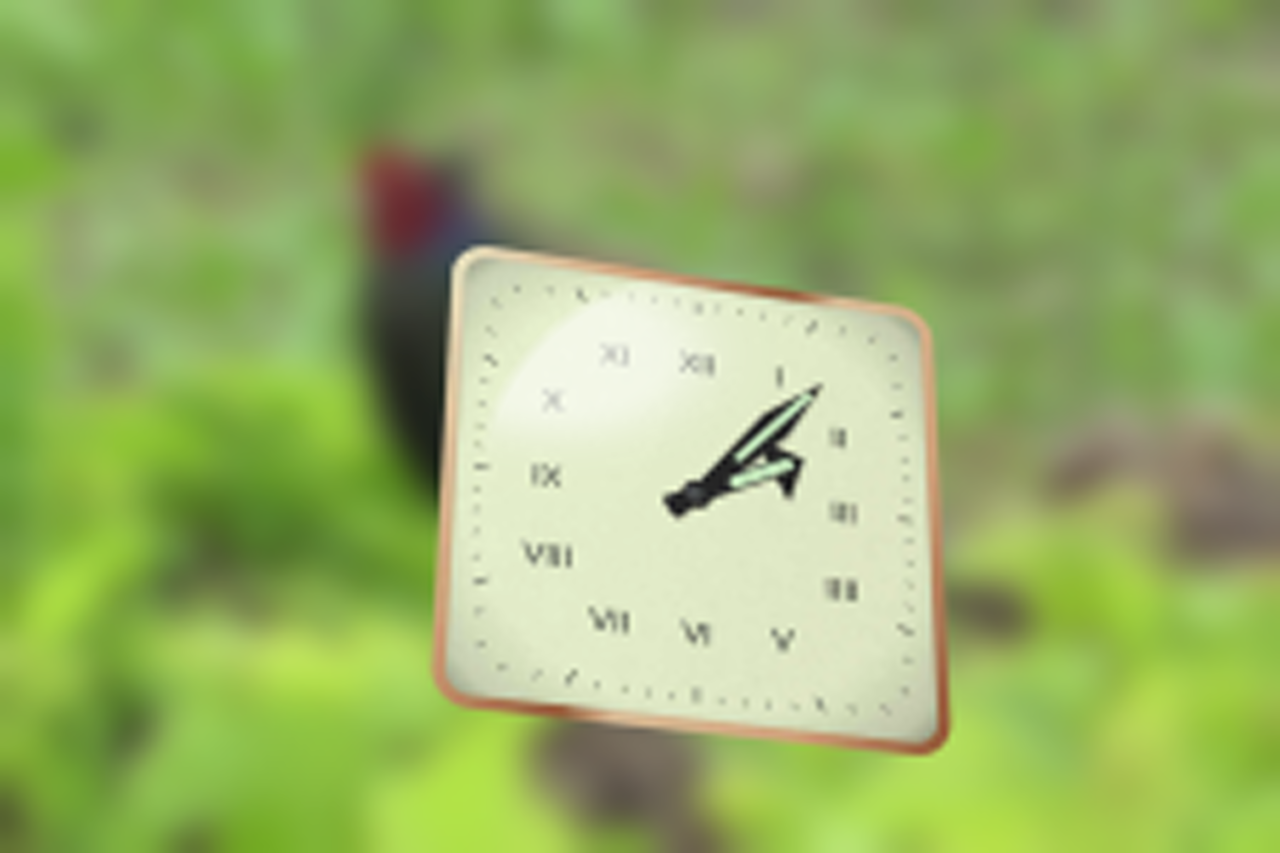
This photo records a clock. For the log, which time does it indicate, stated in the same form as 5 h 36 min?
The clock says 2 h 07 min
